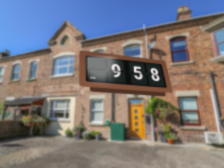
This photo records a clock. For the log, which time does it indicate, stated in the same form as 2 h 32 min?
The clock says 9 h 58 min
